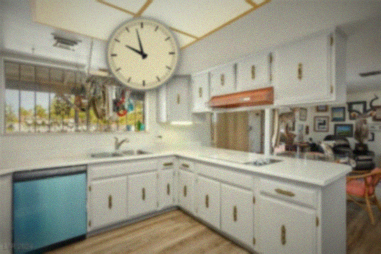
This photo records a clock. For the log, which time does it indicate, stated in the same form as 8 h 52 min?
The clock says 9 h 58 min
